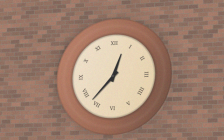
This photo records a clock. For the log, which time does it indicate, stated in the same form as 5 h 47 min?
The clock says 12 h 37 min
